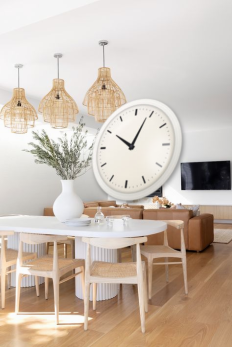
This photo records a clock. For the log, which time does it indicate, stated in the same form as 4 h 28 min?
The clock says 10 h 04 min
